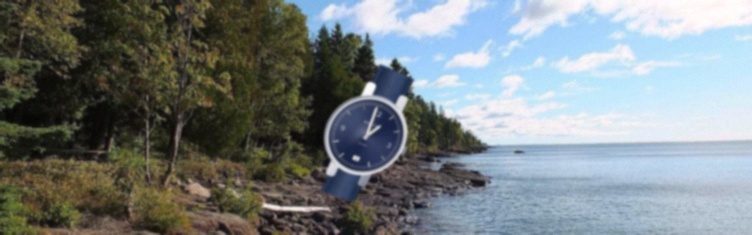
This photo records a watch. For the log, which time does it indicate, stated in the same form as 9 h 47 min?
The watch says 12 h 59 min
